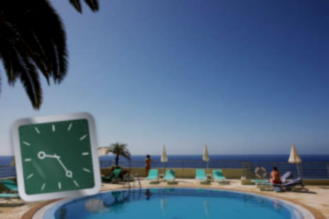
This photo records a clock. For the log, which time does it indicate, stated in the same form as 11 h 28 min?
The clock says 9 h 25 min
